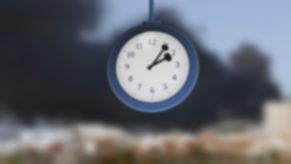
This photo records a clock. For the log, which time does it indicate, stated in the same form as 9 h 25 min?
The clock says 2 h 06 min
